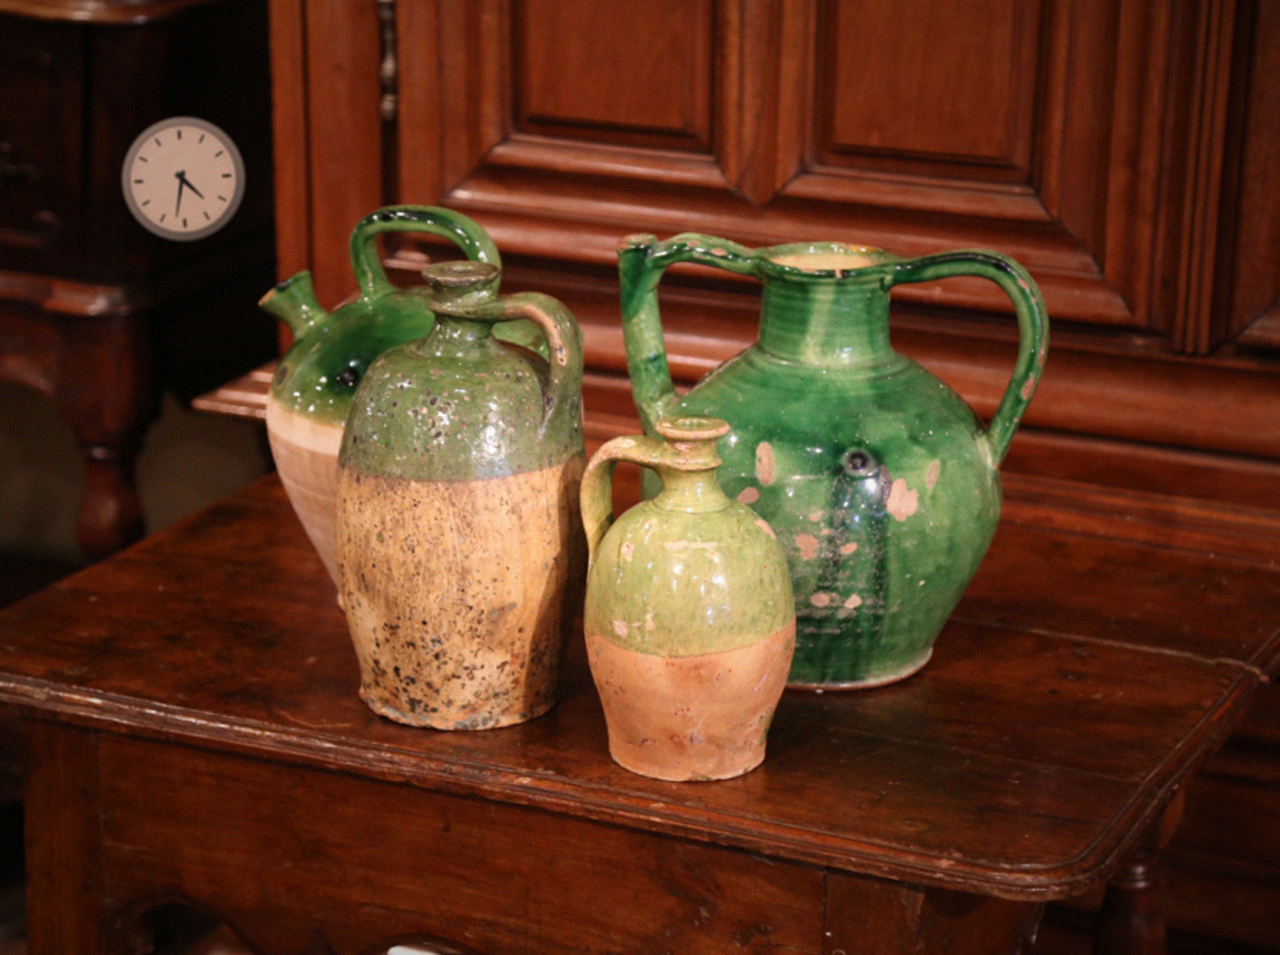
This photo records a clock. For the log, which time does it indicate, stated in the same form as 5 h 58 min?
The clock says 4 h 32 min
